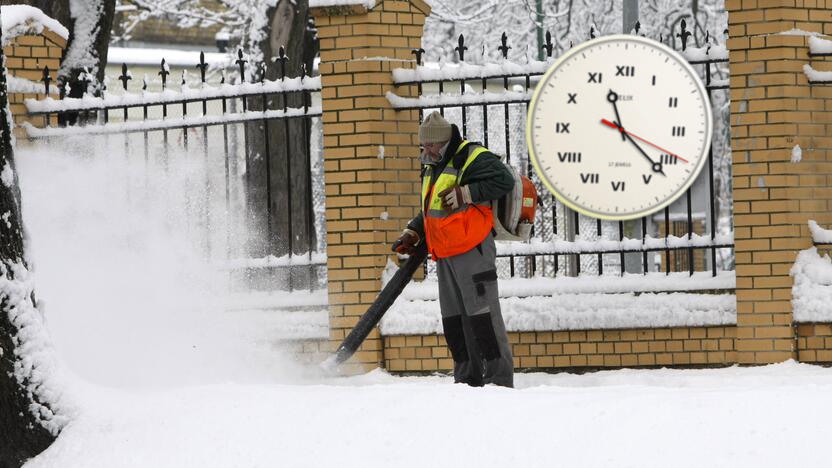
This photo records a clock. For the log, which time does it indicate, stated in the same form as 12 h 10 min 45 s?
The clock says 11 h 22 min 19 s
